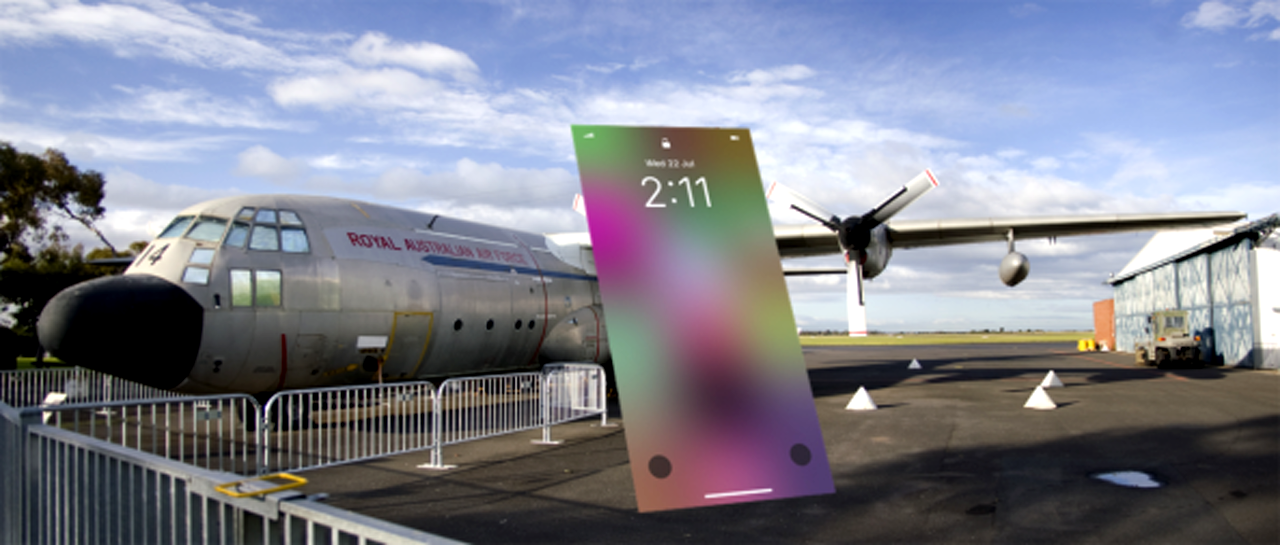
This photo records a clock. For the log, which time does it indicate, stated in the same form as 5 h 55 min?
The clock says 2 h 11 min
